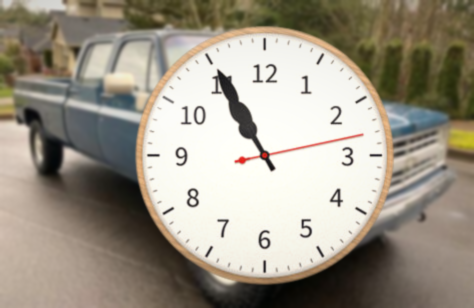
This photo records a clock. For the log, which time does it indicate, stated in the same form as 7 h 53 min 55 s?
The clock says 10 h 55 min 13 s
